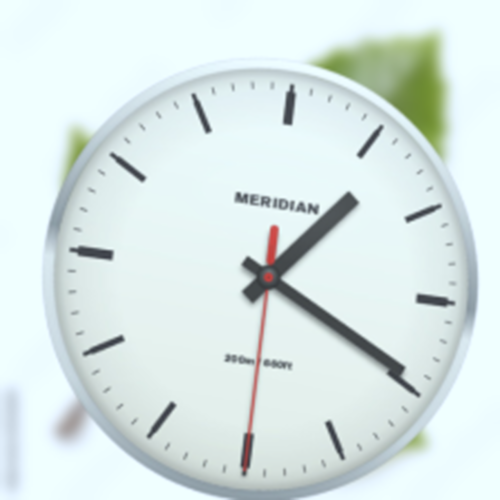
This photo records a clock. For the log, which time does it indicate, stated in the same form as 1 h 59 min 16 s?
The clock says 1 h 19 min 30 s
